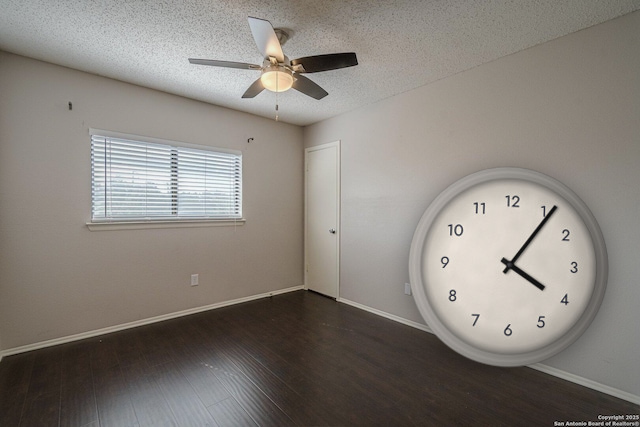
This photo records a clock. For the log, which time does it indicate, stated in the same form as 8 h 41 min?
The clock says 4 h 06 min
